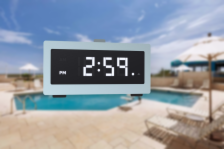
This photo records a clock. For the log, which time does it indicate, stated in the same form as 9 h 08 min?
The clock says 2 h 59 min
